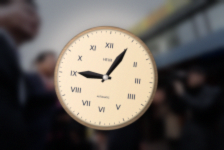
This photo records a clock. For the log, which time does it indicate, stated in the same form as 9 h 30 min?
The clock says 9 h 05 min
